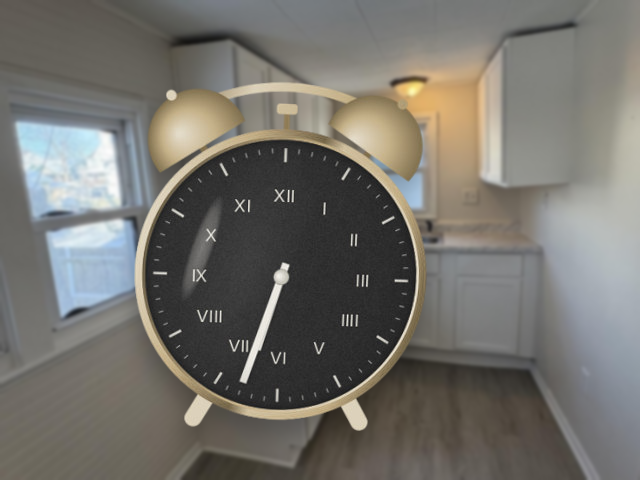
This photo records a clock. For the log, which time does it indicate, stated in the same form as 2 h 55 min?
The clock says 6 h 33 min
